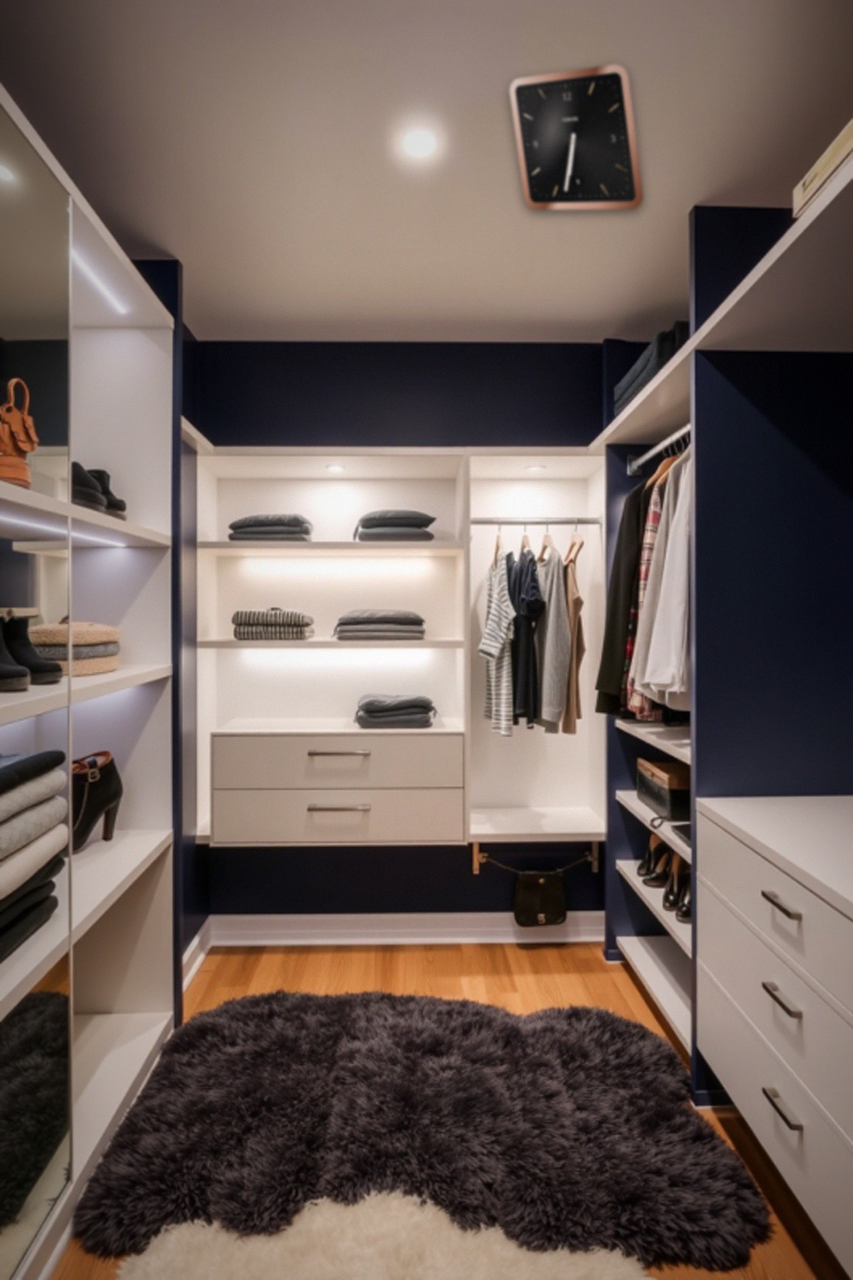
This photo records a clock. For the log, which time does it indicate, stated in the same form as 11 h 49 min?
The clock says 6 h 33 min
